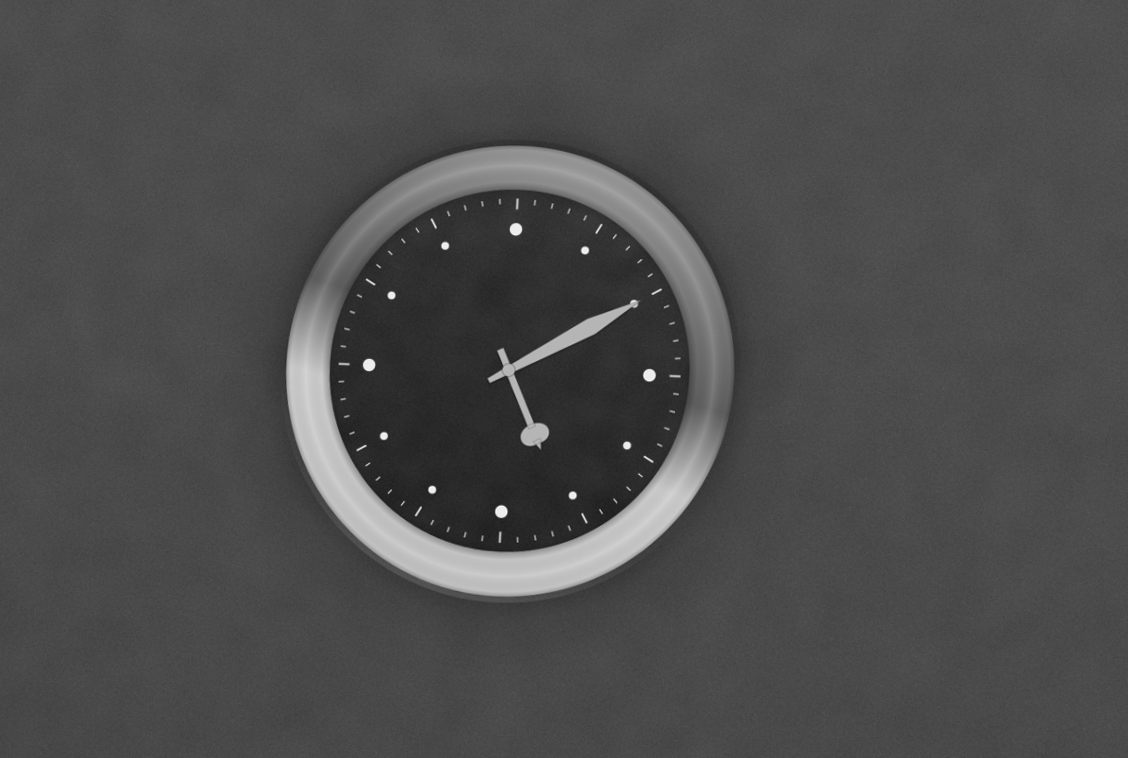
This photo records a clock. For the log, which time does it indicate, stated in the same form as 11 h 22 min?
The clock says 5 h 10 min
